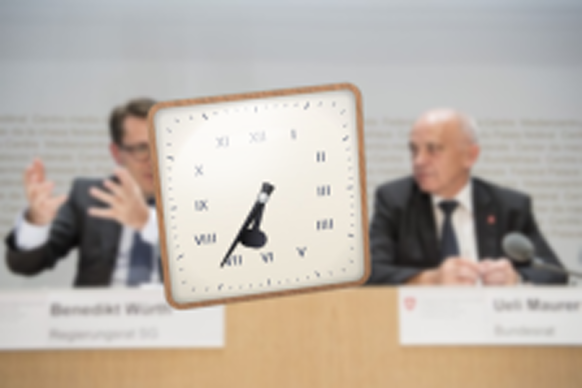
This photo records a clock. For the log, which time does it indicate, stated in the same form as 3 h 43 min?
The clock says 6 h 36 min
